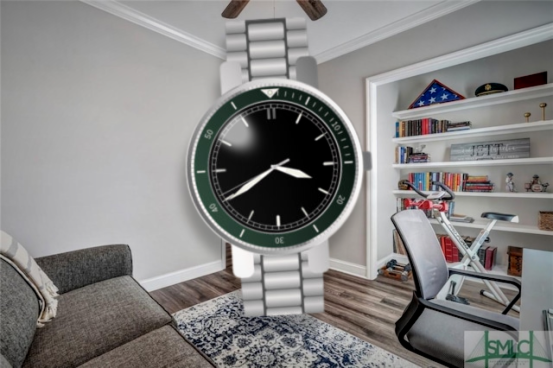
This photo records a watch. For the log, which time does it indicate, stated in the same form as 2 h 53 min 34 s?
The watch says 3 h 39 min 41 s
